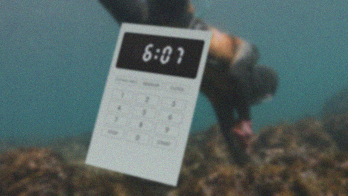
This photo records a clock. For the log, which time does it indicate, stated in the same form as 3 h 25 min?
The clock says 6 h 07 min
